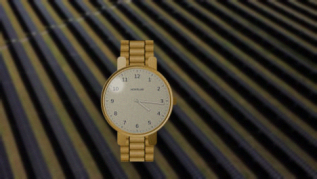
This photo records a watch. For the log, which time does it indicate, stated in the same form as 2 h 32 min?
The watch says 4 h 16 min
